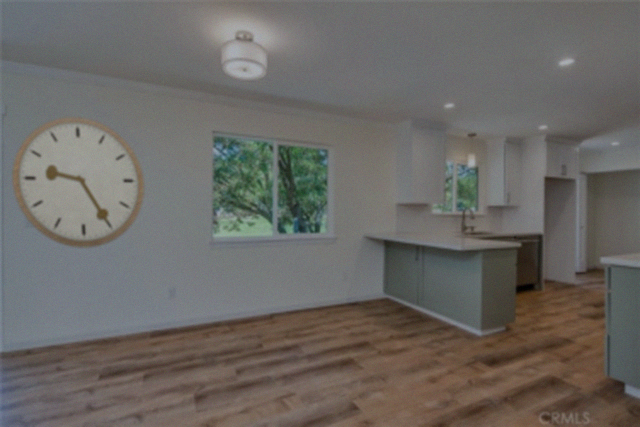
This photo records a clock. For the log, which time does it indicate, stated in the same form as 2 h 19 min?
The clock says 9 h 25 min
